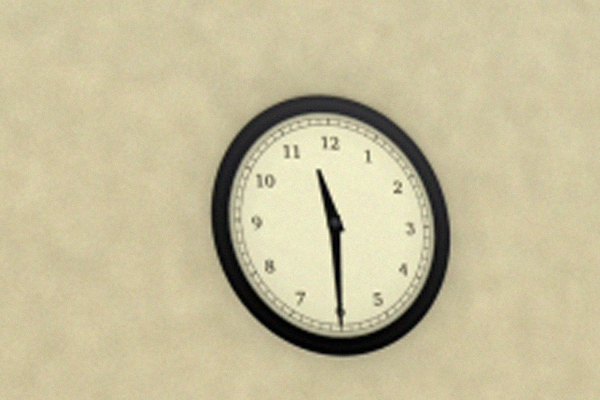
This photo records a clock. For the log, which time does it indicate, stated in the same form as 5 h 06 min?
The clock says 11 h 30 min
